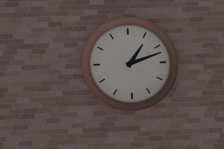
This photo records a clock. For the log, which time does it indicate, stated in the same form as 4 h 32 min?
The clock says 1 h 12 min
